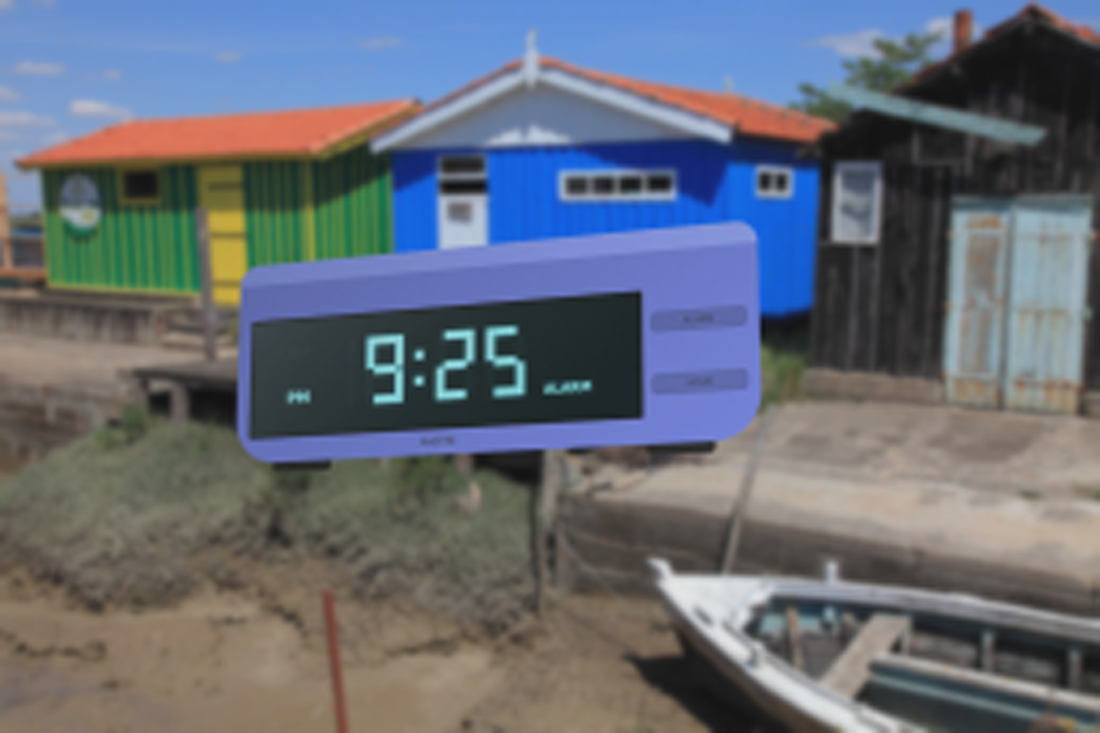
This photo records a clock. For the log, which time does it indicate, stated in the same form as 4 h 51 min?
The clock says 9 h 25 min
